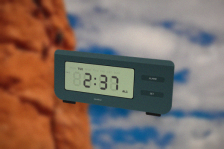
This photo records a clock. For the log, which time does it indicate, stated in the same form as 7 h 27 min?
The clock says 2 h 37 min
